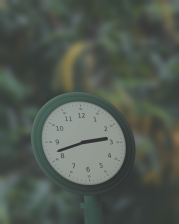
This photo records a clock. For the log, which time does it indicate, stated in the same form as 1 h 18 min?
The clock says 2 h 42 min
